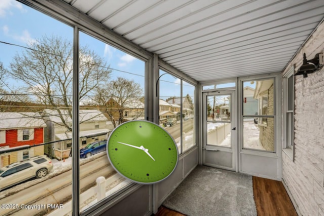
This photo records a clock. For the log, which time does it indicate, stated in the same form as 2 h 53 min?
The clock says 4 h 48 min
